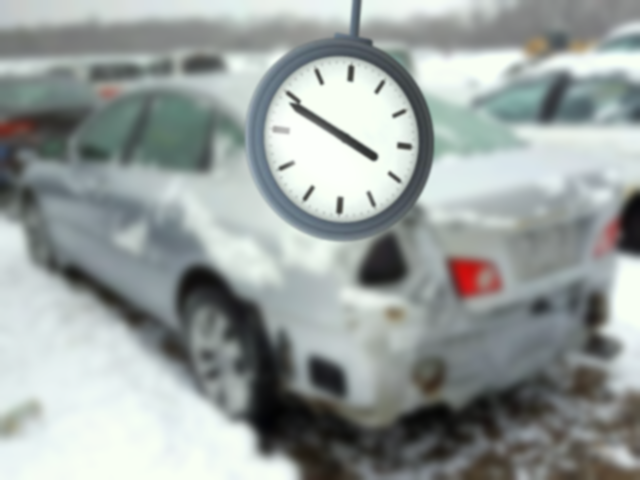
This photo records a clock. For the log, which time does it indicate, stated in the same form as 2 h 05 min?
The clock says 3 h 49 min
